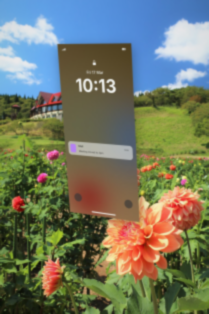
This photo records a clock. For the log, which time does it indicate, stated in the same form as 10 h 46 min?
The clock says 10 h 13 min
